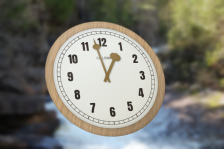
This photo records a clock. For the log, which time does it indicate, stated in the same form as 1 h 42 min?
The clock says 12 h 58 min
